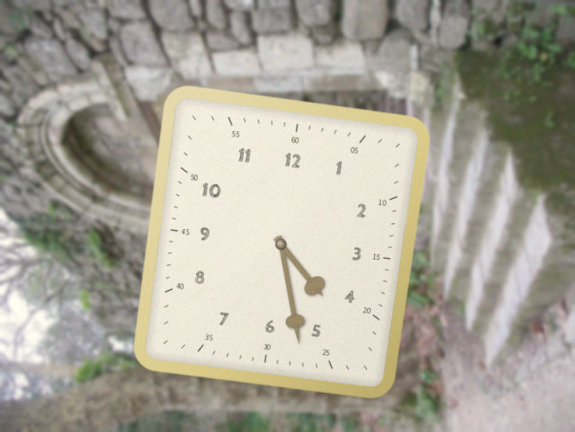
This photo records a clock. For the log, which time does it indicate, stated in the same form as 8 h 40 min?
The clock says 4 h 27 min
